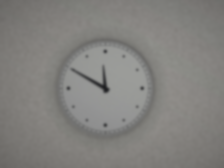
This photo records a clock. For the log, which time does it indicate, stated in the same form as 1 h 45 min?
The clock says 11 h 50 min
